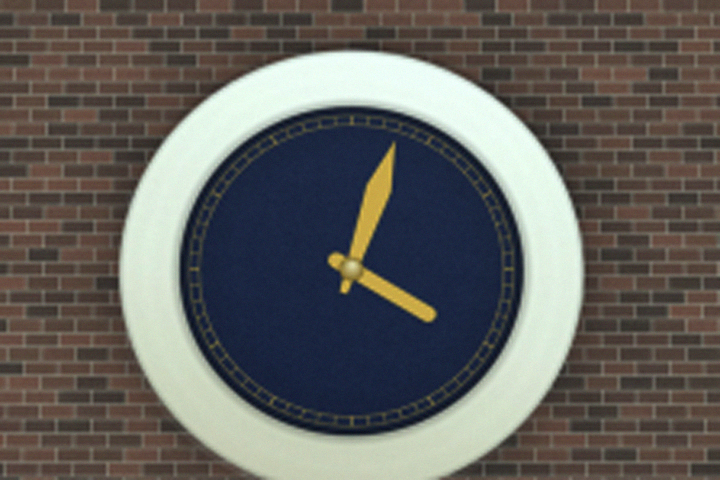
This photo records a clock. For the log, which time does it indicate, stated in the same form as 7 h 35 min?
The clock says 4 h 03 min
